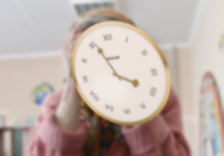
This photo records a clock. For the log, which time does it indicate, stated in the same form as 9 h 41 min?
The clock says 3 h 56 min
